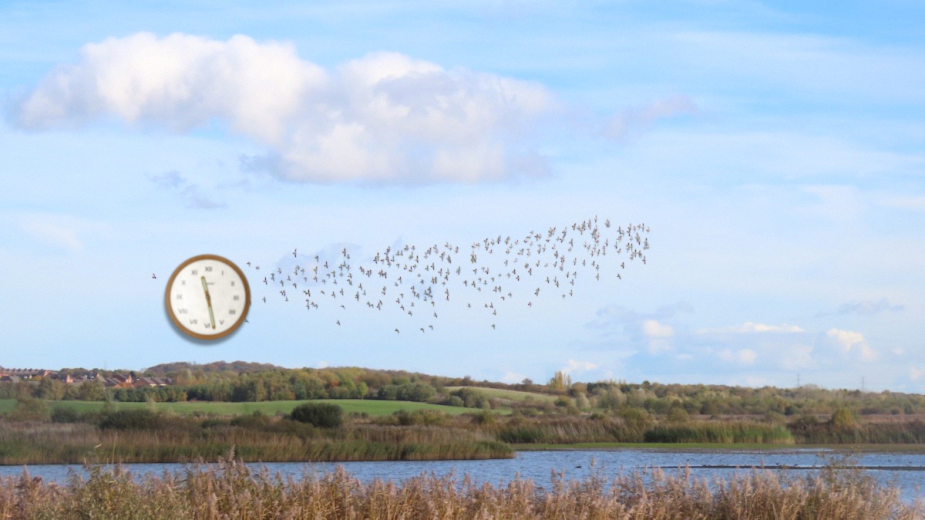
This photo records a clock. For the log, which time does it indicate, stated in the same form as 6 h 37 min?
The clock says 11 h 28 min
